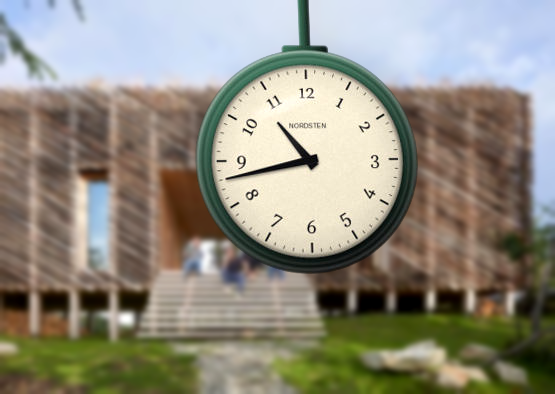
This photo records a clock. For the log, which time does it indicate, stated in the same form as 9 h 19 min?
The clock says 10 h 43 min
